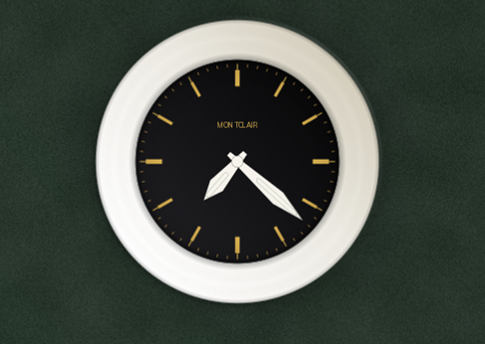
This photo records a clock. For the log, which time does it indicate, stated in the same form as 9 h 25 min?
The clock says 7 h 22 min
